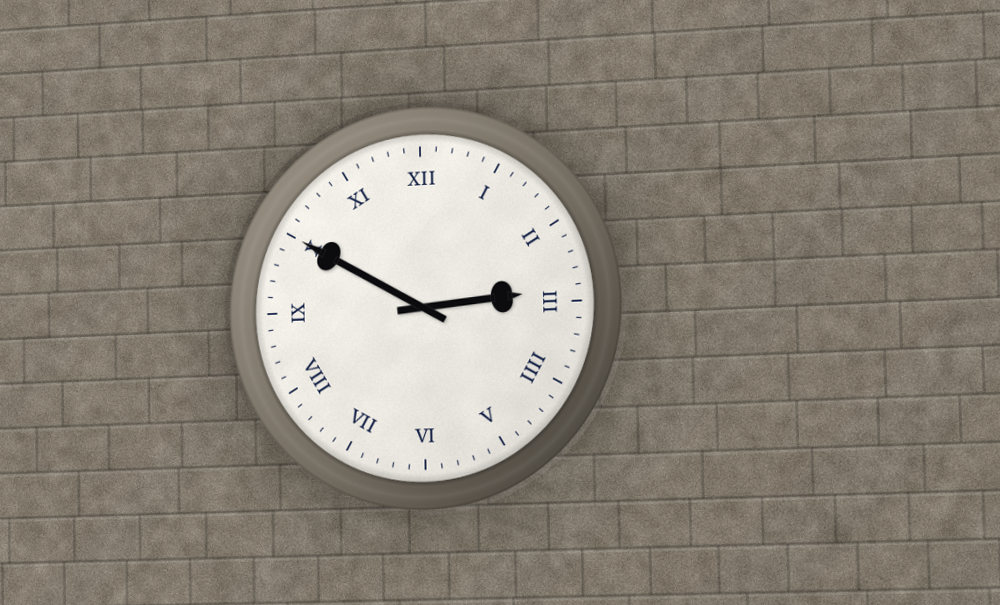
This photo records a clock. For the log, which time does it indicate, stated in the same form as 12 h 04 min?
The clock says 2 h 50 min
